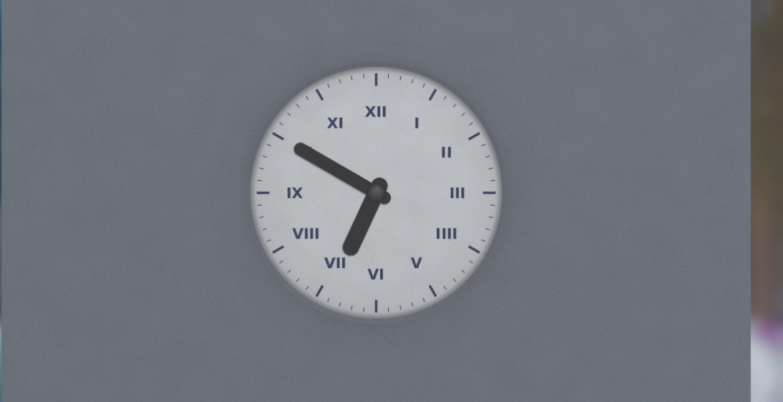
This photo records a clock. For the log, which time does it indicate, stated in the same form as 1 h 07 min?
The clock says 6 h 50 min
